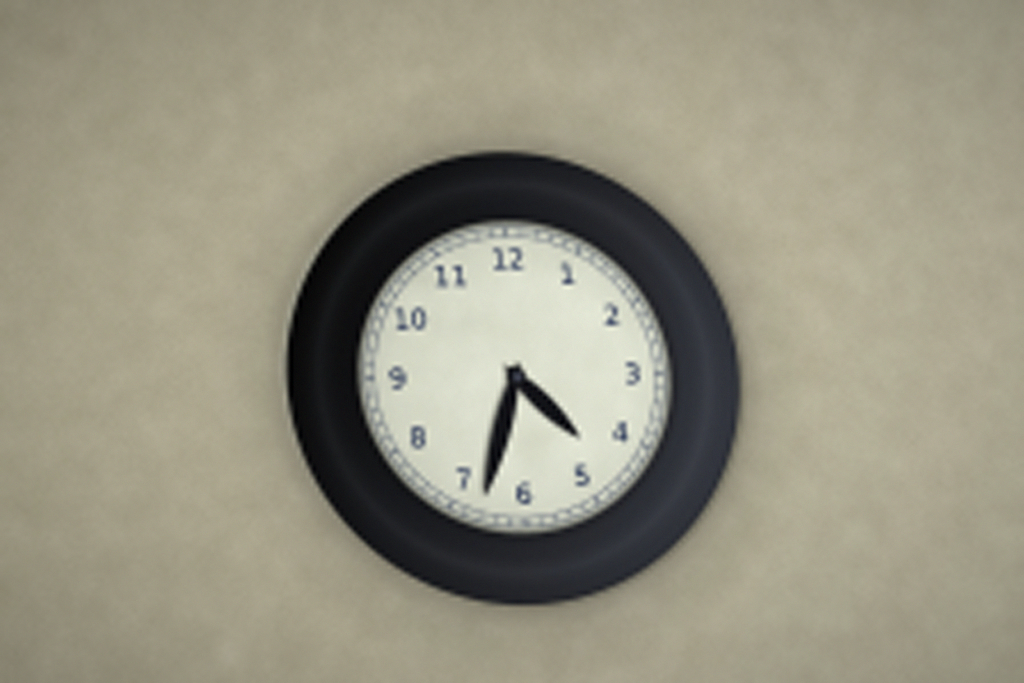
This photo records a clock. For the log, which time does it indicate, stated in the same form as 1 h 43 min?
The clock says 4 h 33 min
